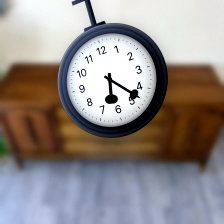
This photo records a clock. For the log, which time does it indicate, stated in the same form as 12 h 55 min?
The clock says 6 h 23 min
